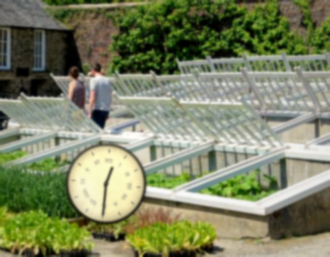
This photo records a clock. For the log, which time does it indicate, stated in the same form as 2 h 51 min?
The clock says 12 h 30 min
